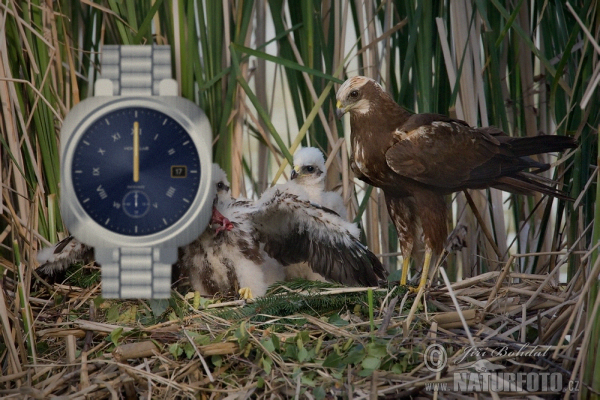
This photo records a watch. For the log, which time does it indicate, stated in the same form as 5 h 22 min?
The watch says 12 h 00 min
